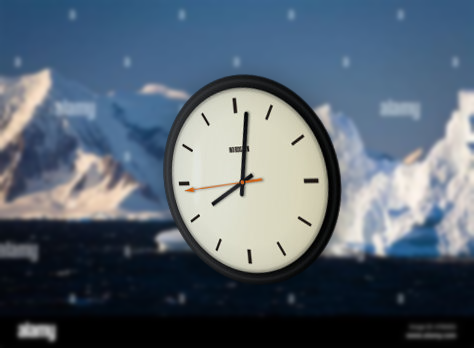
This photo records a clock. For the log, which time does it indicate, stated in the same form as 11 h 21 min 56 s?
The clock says 8 h 01 min 44 s
